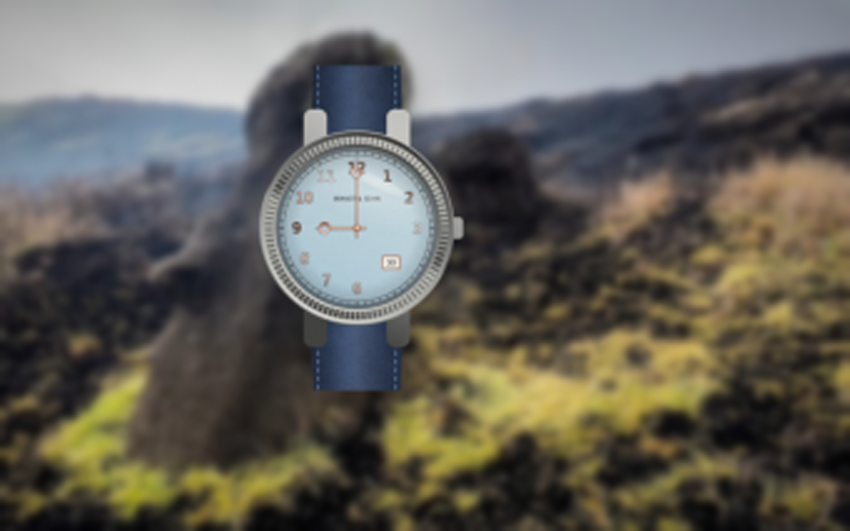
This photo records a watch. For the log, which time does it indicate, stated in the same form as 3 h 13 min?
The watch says 9 h 00 min
